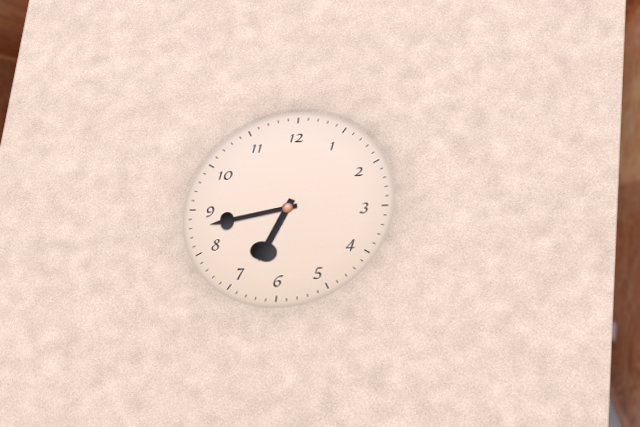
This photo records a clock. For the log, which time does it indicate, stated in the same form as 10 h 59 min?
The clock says 6 h 43 min
